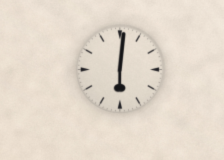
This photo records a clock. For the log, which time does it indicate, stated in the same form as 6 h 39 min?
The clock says 6 h 01 min
